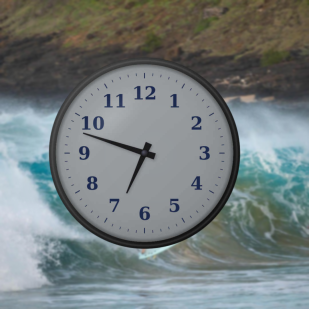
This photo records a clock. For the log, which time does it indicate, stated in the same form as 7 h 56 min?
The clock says 6 h 48 min
